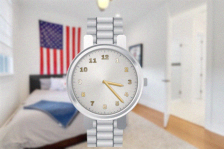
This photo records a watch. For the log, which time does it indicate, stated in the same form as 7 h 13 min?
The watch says 3 h 23 min
